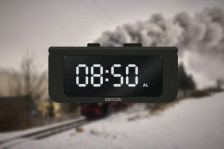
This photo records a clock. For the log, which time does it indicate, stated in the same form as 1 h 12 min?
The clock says 8 h 50 min
